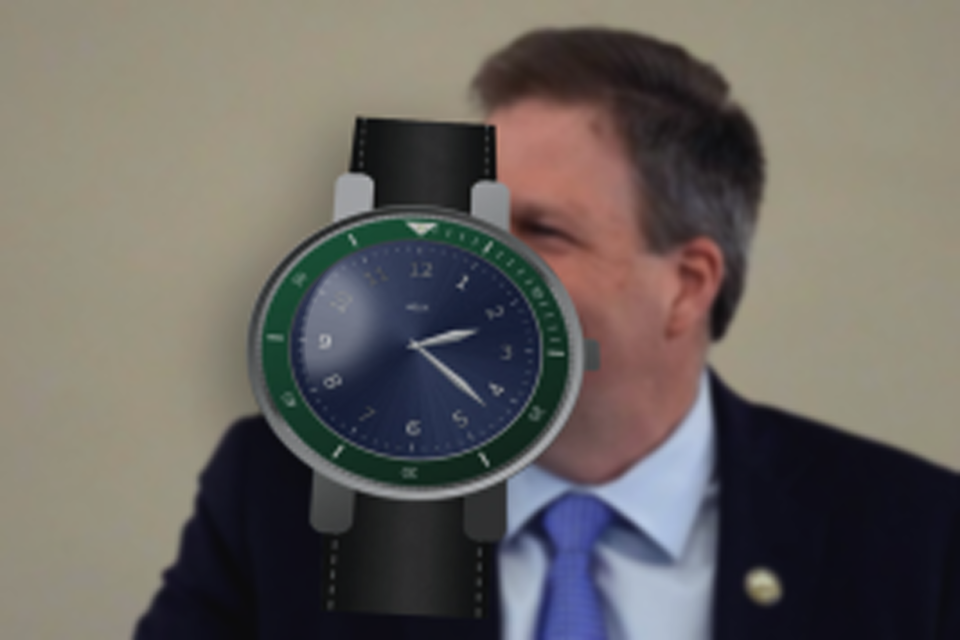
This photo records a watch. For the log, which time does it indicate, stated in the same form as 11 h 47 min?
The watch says 2 h 22 min
